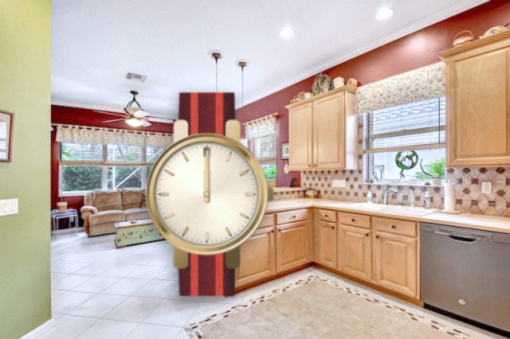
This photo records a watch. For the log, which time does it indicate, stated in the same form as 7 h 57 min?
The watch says 12 h 00 min
